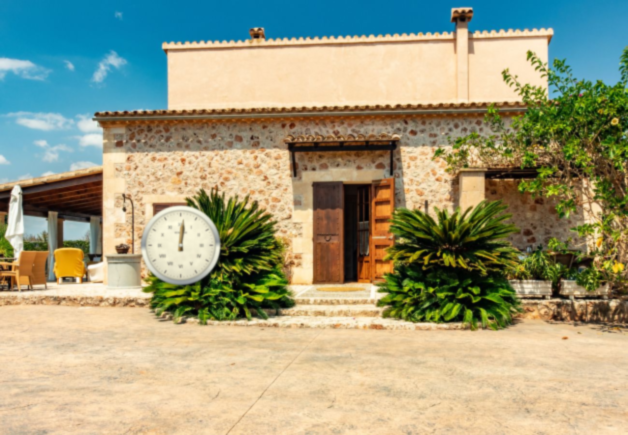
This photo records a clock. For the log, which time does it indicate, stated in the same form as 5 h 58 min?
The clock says 12 h 01 min
